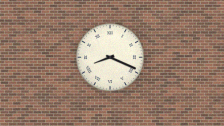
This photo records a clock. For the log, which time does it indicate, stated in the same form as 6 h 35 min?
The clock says 8 h 19 min
